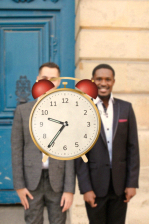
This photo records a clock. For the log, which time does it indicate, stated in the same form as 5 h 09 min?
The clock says 9 h 36 min
